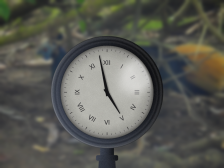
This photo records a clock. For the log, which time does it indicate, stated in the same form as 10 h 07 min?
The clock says 4 h 58 min
